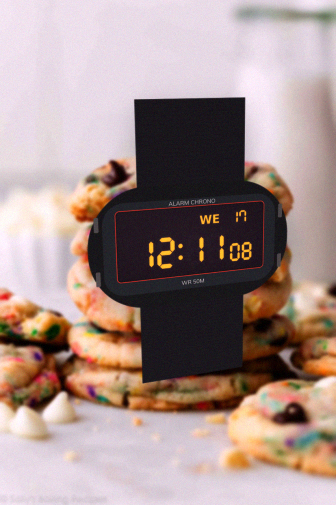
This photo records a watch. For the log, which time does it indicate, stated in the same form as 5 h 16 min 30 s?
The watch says 12 h 11 min 08 s
